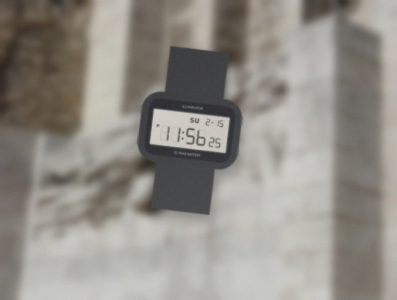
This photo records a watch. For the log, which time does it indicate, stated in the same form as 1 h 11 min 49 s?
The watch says 11 h 56 min 25 s
